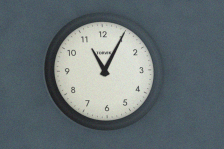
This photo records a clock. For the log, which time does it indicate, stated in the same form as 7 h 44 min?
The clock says 11 h 05 min
